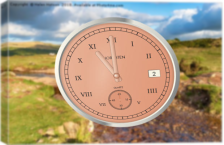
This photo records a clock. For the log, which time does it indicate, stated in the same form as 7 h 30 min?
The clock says 11 h 00 min
